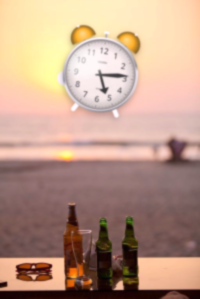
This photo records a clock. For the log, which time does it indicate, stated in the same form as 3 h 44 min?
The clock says 5 h 14 min
